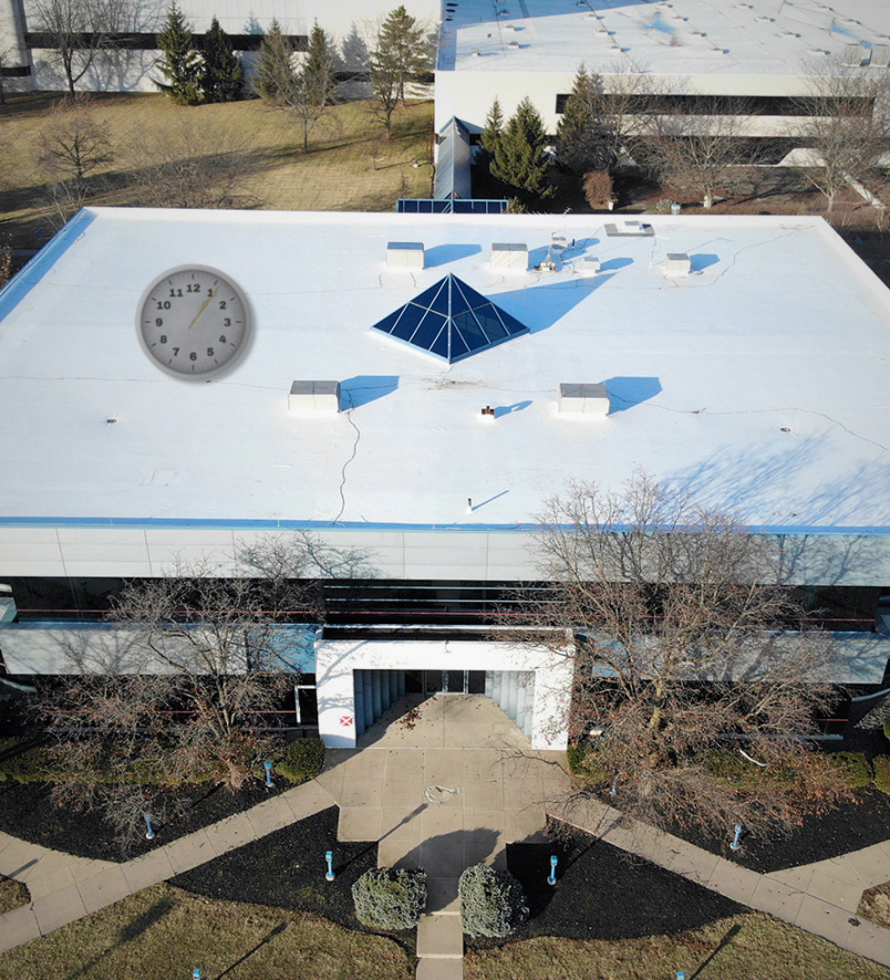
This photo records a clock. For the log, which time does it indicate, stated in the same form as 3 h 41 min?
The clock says 1 h 06 min
